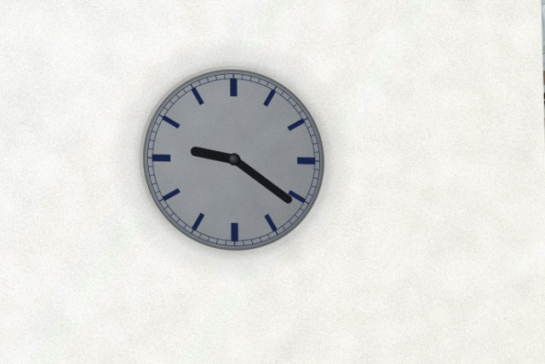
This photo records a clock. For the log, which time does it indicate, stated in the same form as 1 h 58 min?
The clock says 9 h 21 min
